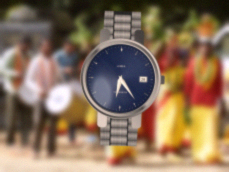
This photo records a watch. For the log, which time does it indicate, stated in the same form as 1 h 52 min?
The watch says 6 h 24 min
